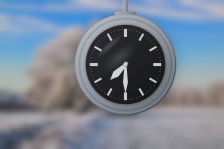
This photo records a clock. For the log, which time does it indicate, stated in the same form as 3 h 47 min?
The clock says 7 h 30 min
